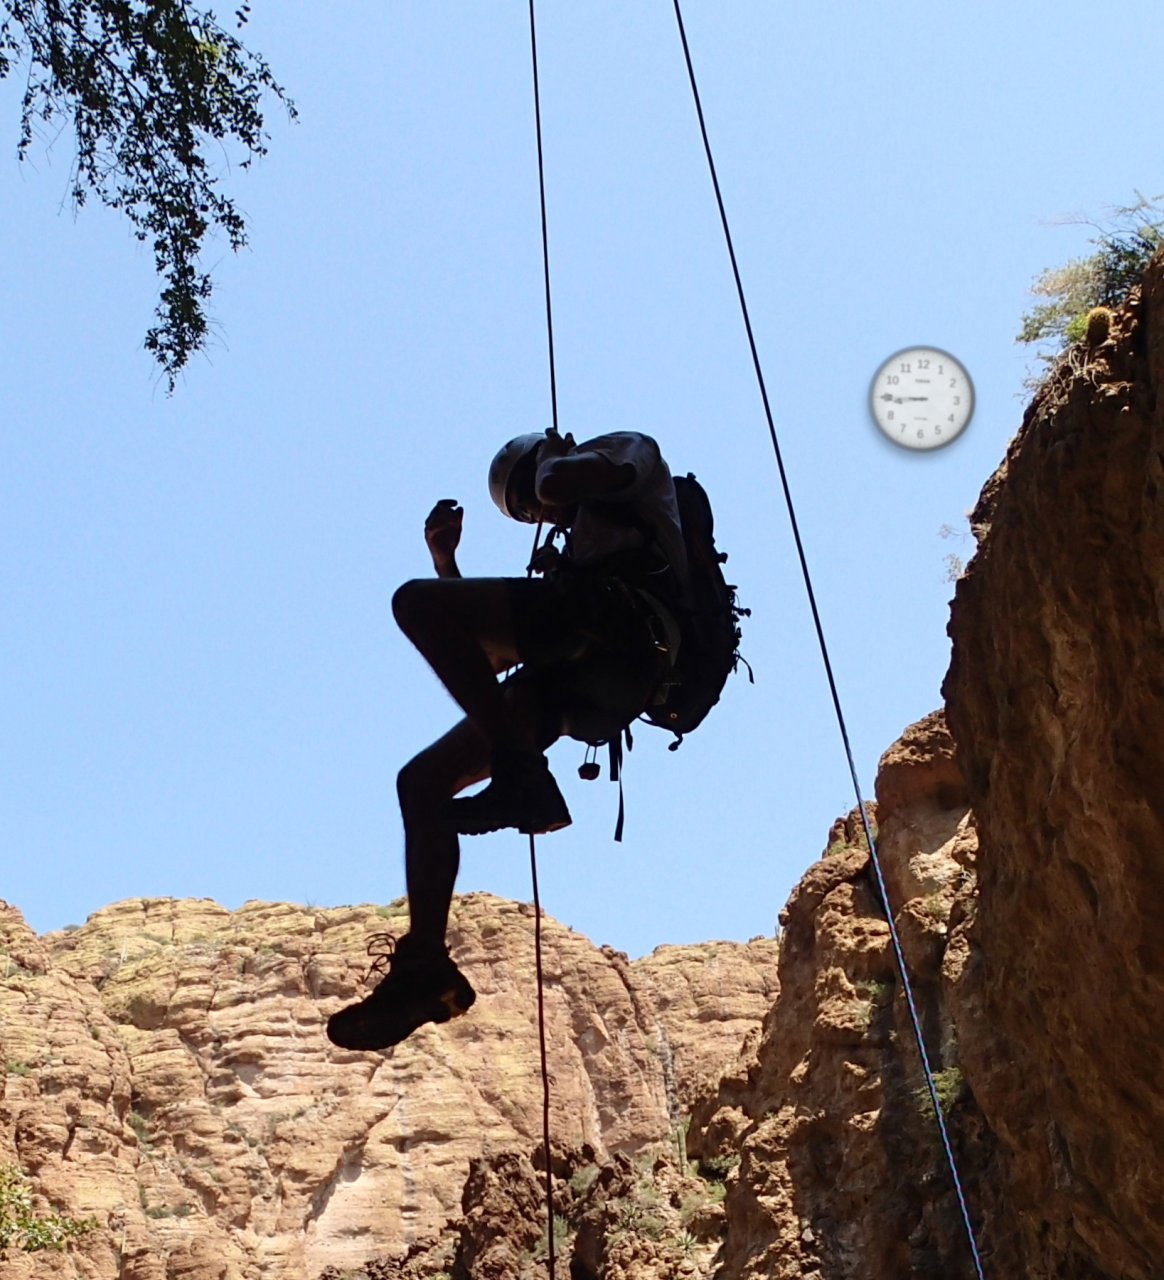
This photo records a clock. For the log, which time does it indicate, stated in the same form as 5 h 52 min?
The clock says 8 h 45 min
